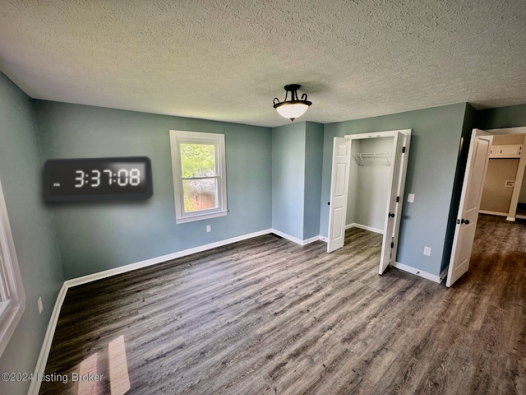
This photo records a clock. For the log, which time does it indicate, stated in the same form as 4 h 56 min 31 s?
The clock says 3 h 37 min 08 s
